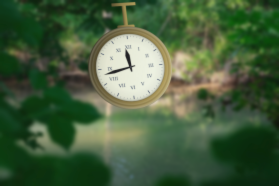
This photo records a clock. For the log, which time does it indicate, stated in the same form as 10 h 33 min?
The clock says 11 h 43 min
